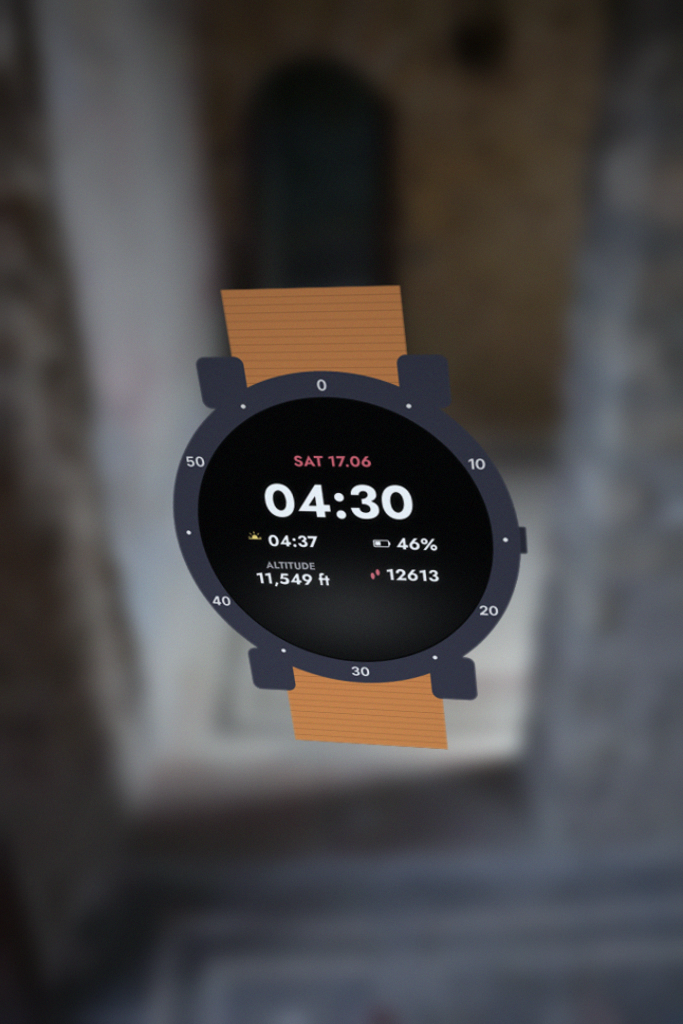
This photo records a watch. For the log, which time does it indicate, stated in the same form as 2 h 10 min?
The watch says 4 h 30 min
